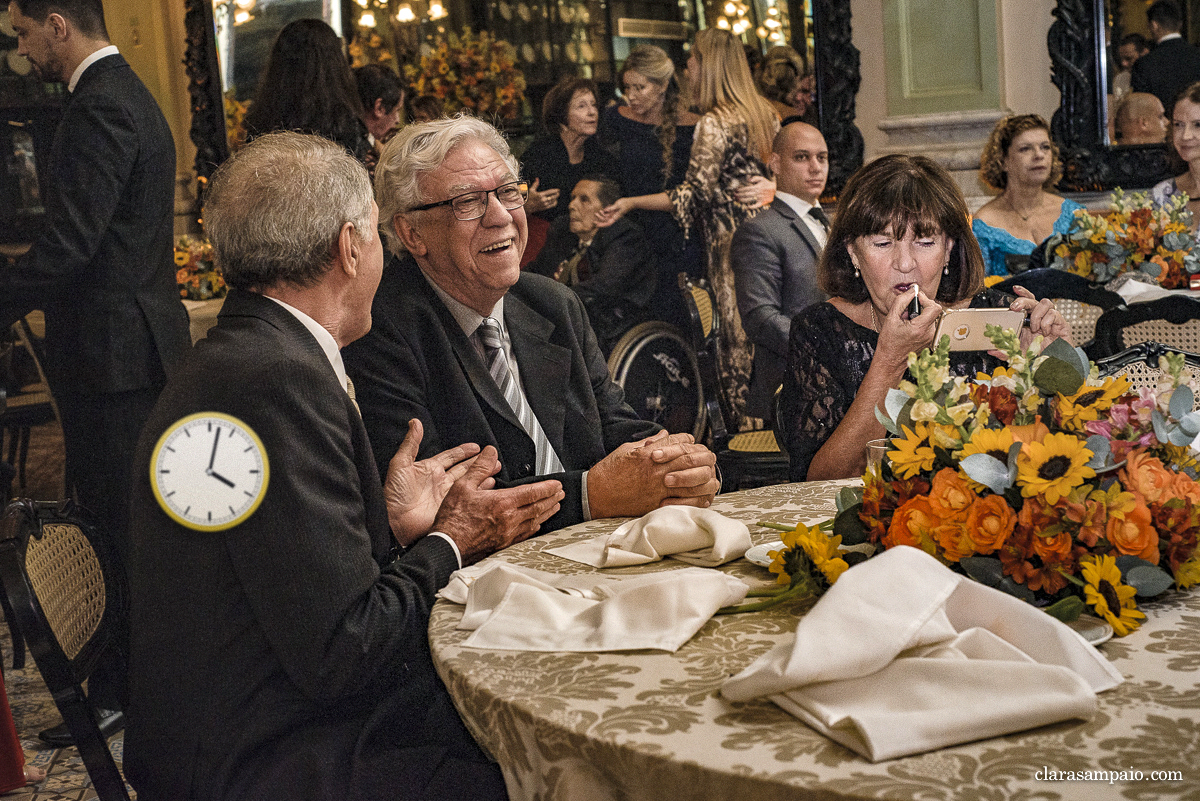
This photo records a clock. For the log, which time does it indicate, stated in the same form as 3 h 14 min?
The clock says 4 h 02 min
